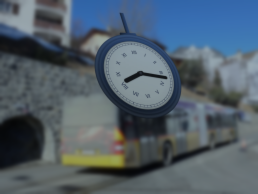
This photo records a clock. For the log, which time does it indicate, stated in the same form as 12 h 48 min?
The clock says 8 h 17 min
